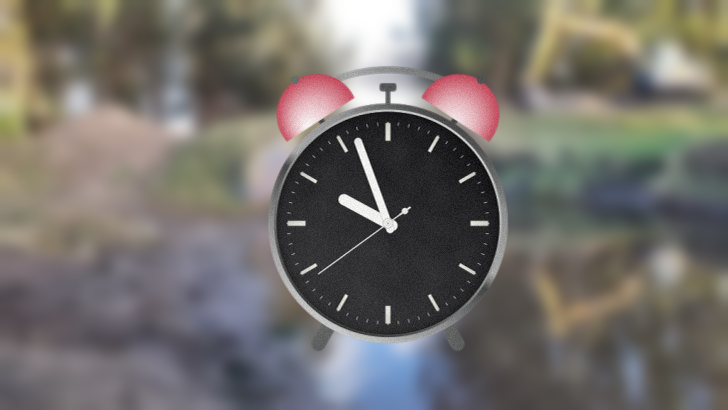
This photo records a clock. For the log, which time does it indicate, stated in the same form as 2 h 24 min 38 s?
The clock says 9 h 56 min 39 s
